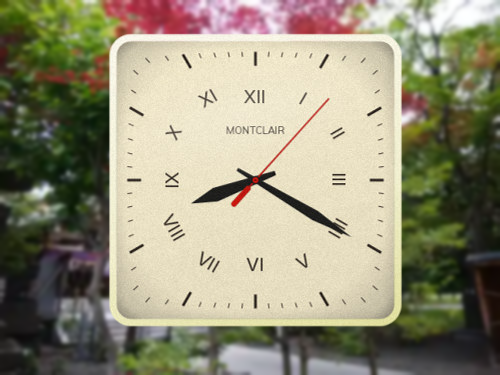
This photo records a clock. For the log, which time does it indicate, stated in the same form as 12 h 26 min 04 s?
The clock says 8 h 20 min 07 s
